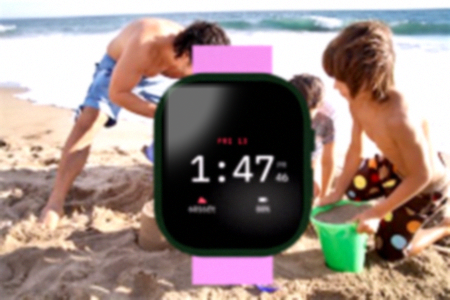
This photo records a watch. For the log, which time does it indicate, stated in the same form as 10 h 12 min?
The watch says 1 h 47 min
